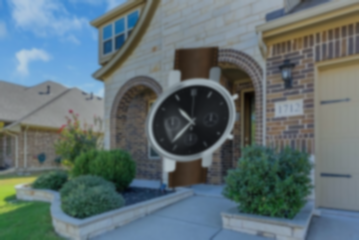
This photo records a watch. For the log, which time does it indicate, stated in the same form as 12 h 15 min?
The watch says 10 h 37 min
